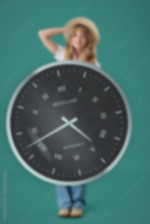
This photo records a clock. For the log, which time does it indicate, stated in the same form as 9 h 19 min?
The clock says 4 h 42 min
